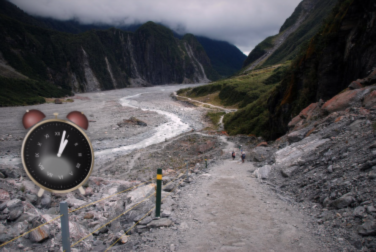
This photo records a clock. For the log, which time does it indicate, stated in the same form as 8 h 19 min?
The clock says 1 h 03 min
